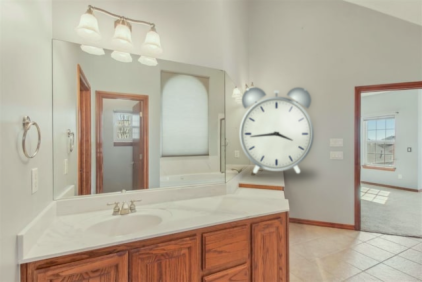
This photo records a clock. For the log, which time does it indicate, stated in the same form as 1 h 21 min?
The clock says 3 h 44 min
